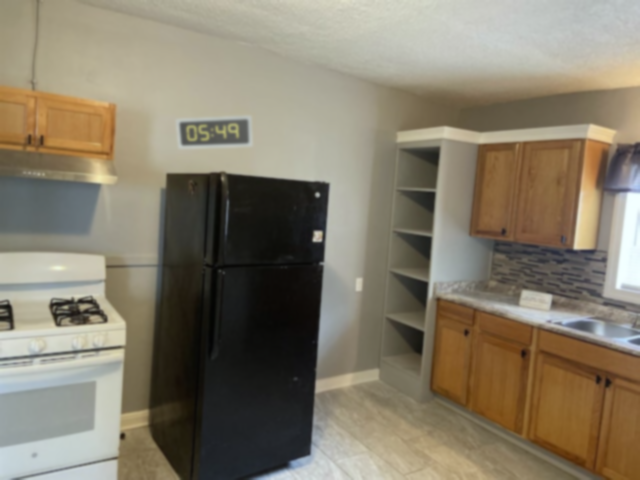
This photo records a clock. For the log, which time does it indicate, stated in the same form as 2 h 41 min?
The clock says 5 h 49 min
